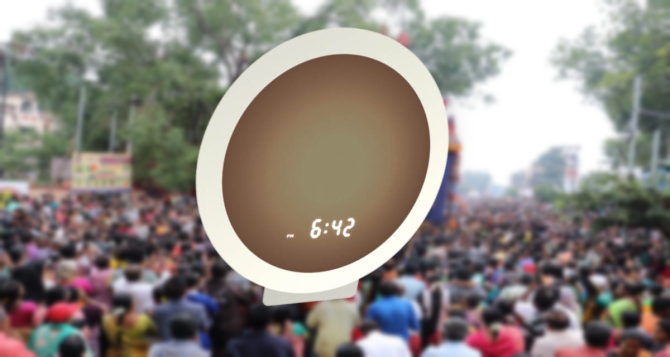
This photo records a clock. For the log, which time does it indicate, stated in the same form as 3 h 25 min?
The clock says 6 h 42 min
